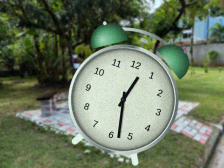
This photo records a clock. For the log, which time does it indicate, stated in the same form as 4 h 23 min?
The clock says 12 h 28 min
